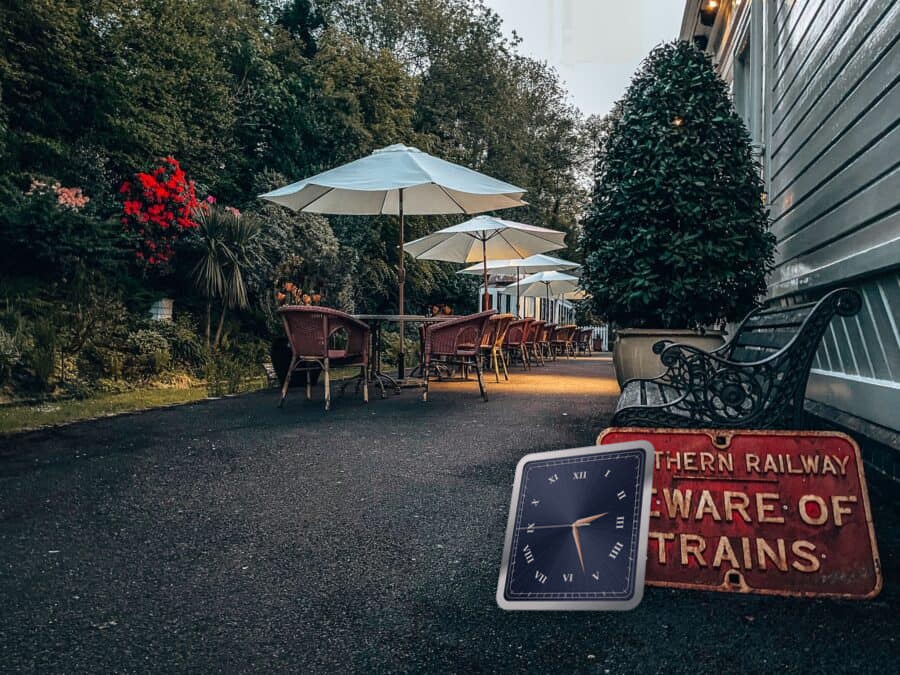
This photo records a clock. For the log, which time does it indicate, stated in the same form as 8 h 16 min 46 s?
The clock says 2 h 26 min 45 s
